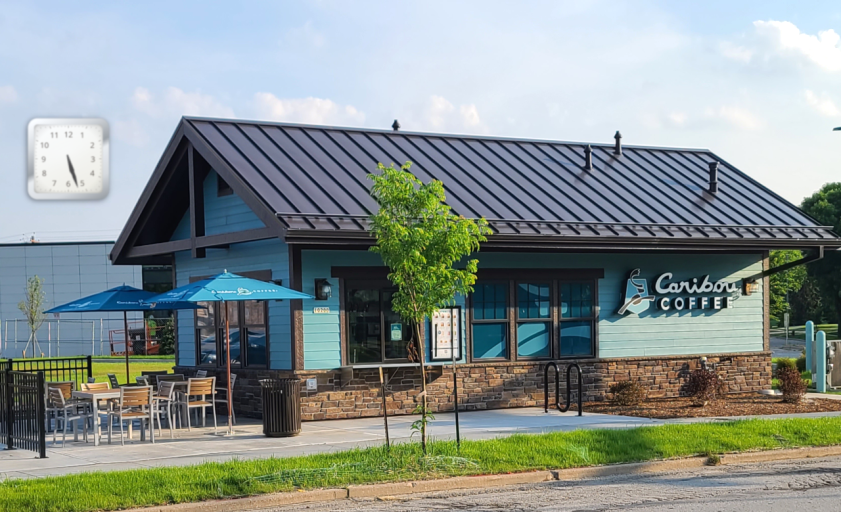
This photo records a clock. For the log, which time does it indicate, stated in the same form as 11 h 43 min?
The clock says 5 h 27 min
